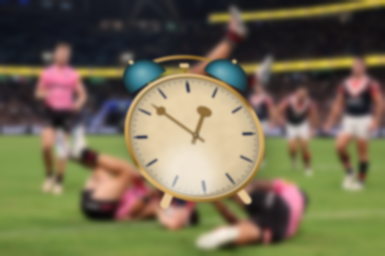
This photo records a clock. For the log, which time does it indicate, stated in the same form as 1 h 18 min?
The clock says 12 h 52 min
